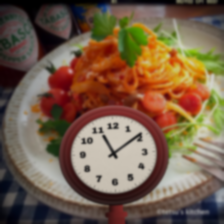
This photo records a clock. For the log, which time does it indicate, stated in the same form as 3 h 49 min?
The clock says 11 h 09 min
